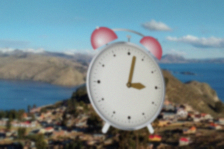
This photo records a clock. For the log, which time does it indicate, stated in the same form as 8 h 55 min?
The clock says 3 h 02 min
